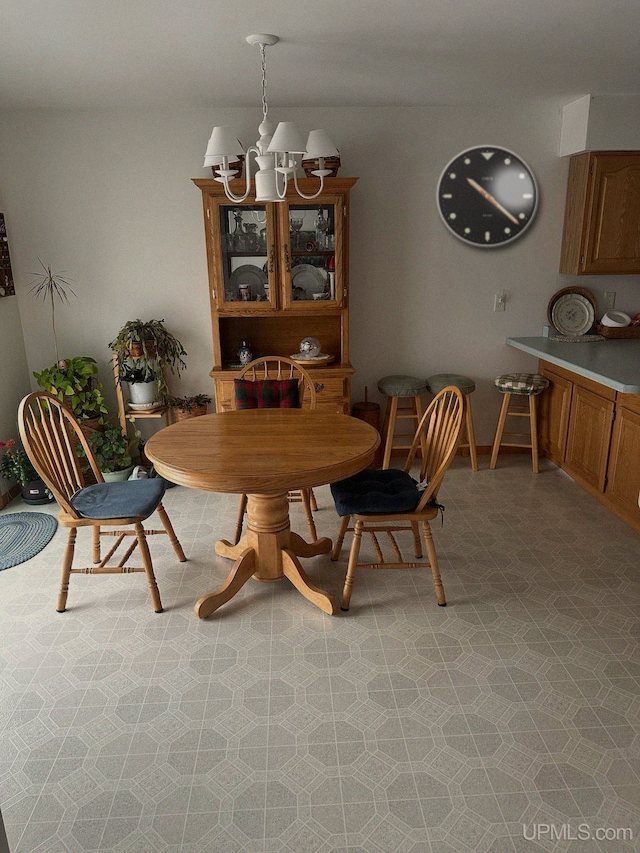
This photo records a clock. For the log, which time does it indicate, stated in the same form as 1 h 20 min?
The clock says 10 h 22 min
